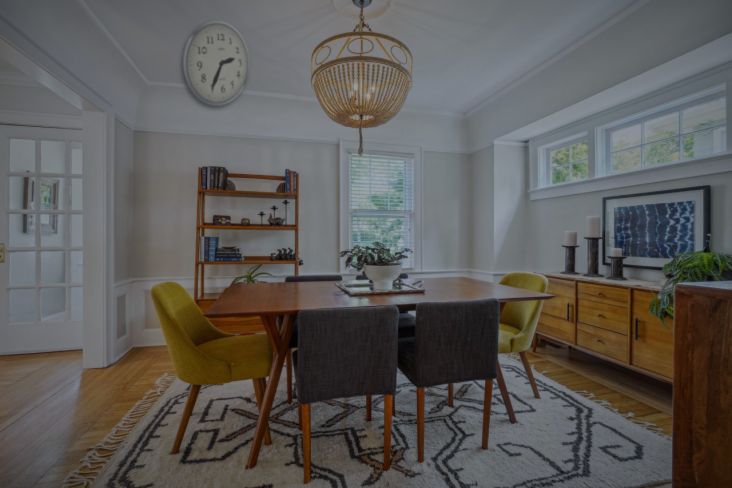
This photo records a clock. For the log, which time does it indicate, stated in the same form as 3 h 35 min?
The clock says 2 h 35 min
